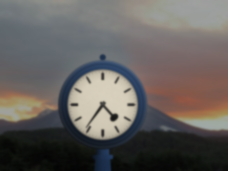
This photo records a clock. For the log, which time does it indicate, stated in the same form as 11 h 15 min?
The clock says 4 h 36 min
